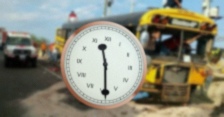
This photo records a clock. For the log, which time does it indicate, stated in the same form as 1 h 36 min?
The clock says 11 h 29 min
